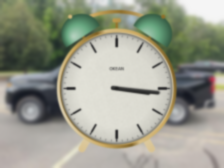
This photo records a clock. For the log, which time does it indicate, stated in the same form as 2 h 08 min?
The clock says 3 h 16 min
